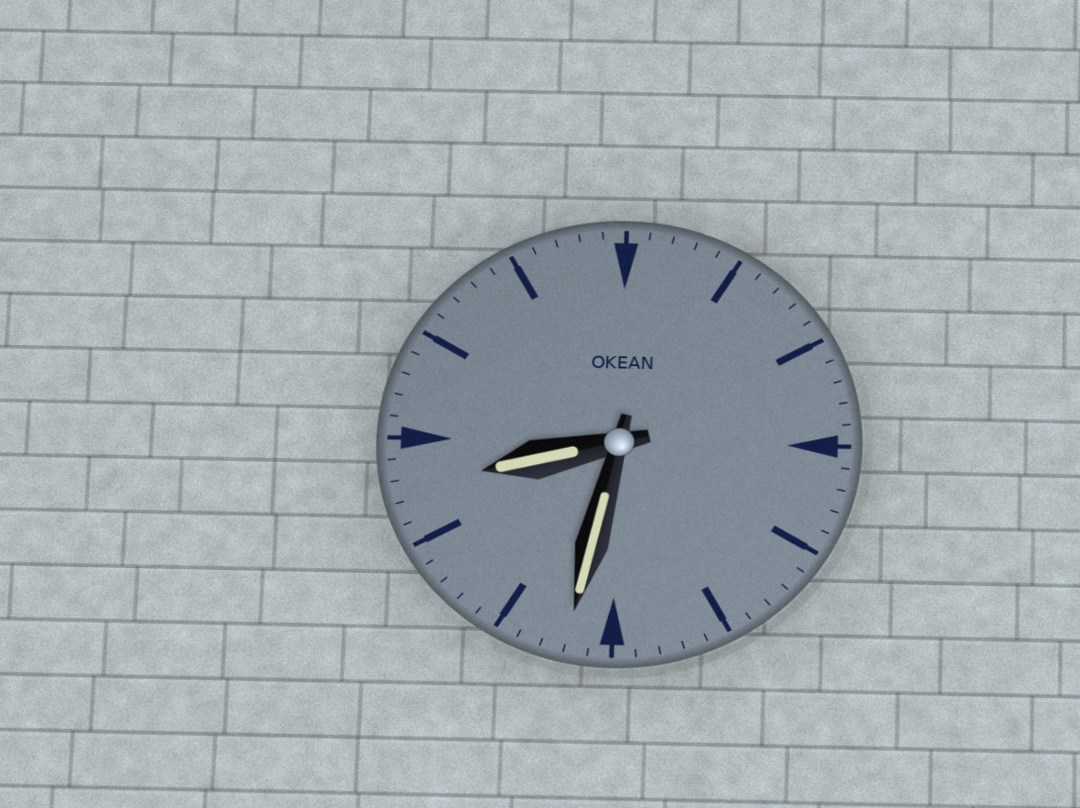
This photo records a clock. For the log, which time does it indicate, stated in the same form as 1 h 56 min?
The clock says 8 h 32 min
